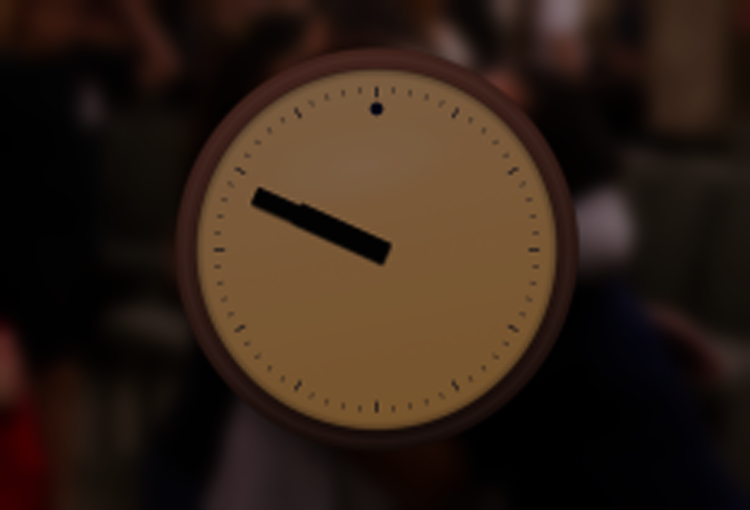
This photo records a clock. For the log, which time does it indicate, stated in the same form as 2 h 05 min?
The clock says 9 h 49 min
